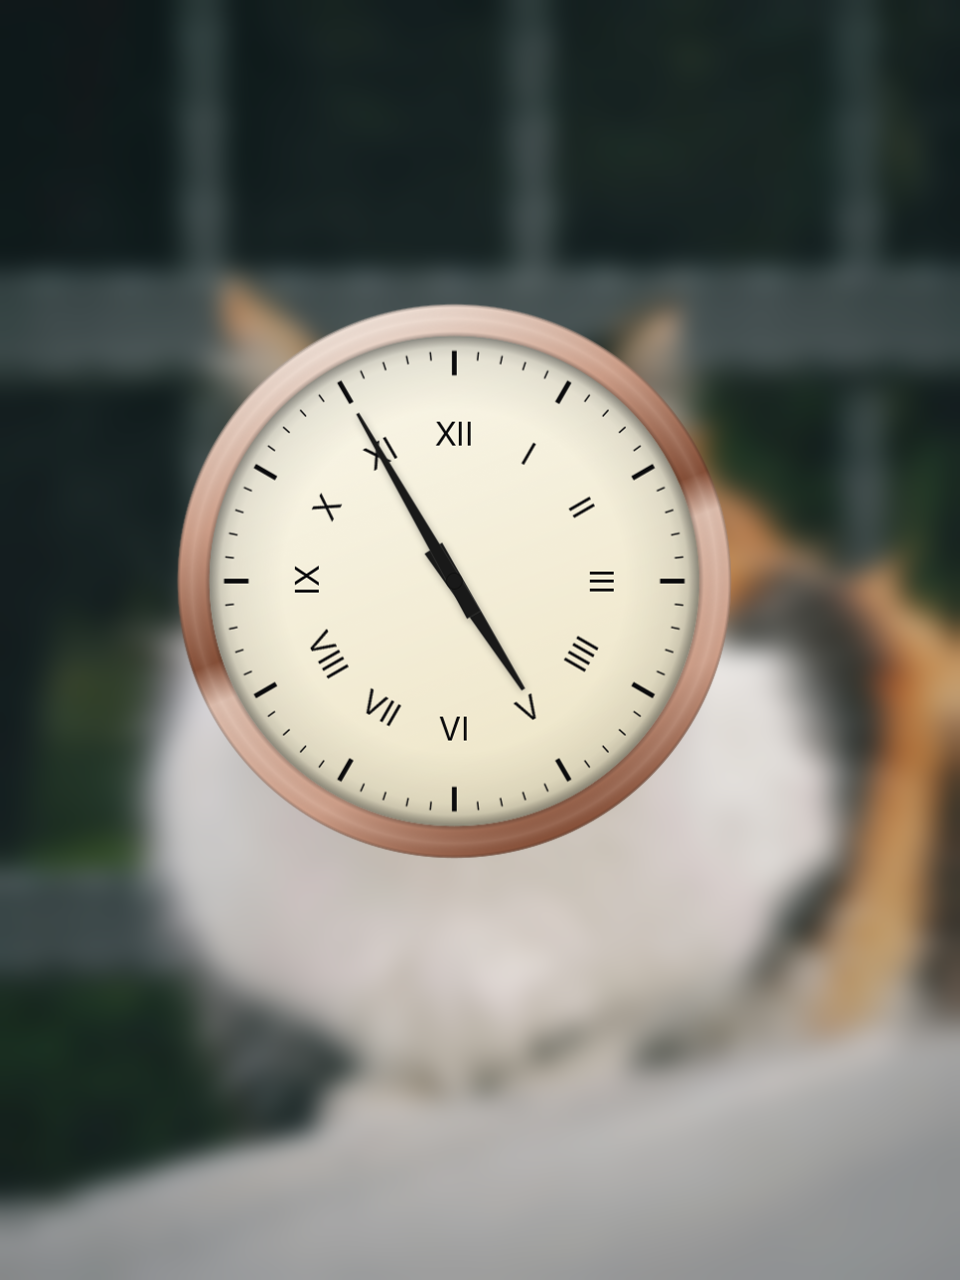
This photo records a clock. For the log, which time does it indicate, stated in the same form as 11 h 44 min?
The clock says 4 h 55 min
